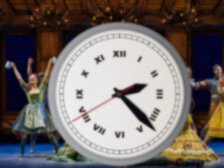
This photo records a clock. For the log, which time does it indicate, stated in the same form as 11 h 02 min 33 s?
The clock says 2 h 22 min 40 s
